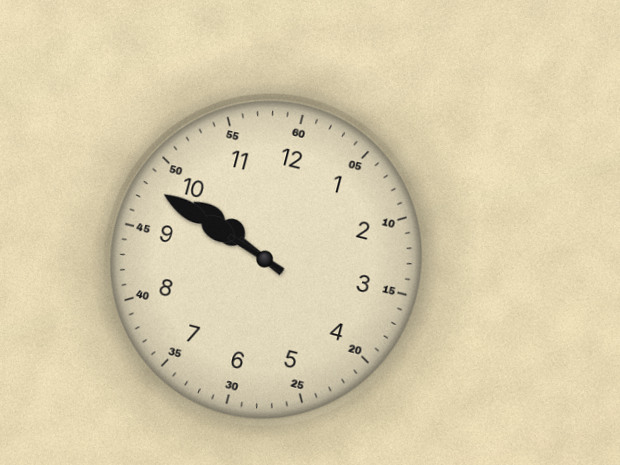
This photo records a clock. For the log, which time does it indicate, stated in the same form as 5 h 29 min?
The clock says 9 h 48 min
